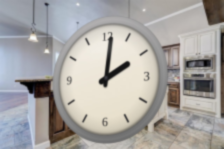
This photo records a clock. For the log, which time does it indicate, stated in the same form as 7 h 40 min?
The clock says 2 h 01 min
